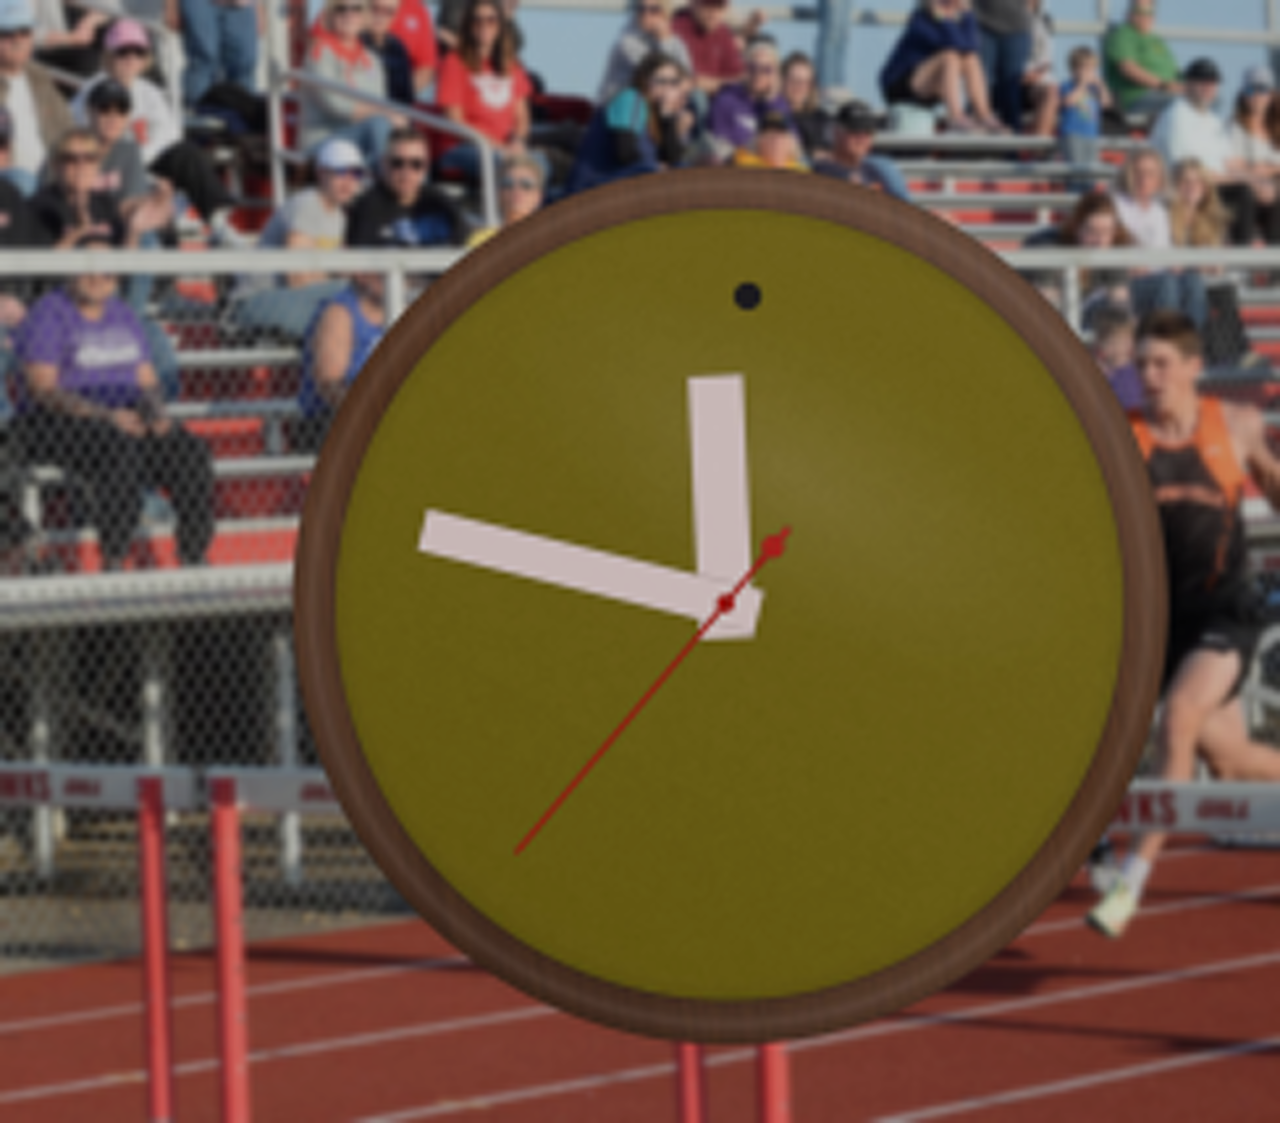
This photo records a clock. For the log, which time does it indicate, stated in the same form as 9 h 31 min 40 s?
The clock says 11 h 46 min 36 s
